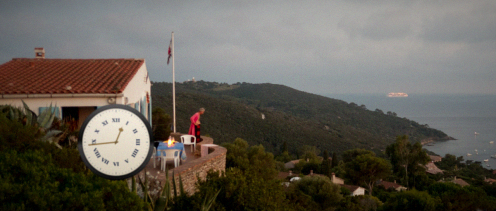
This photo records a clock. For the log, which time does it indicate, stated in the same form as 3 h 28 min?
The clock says 12 h 44 min
